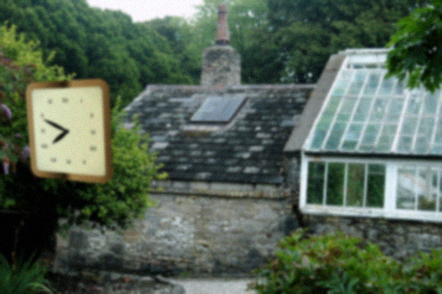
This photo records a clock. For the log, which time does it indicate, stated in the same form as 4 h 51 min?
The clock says 7 h 49 min
